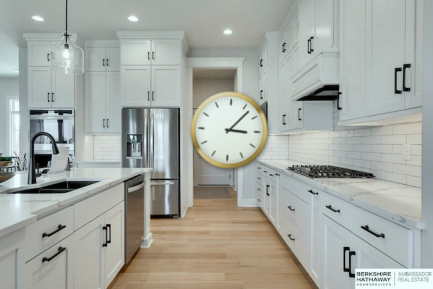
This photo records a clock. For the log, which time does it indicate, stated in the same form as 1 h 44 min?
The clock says 3 h 07 min
